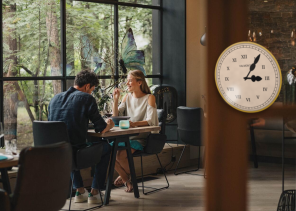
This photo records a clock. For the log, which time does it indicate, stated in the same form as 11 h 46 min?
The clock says 3 h 06 min
